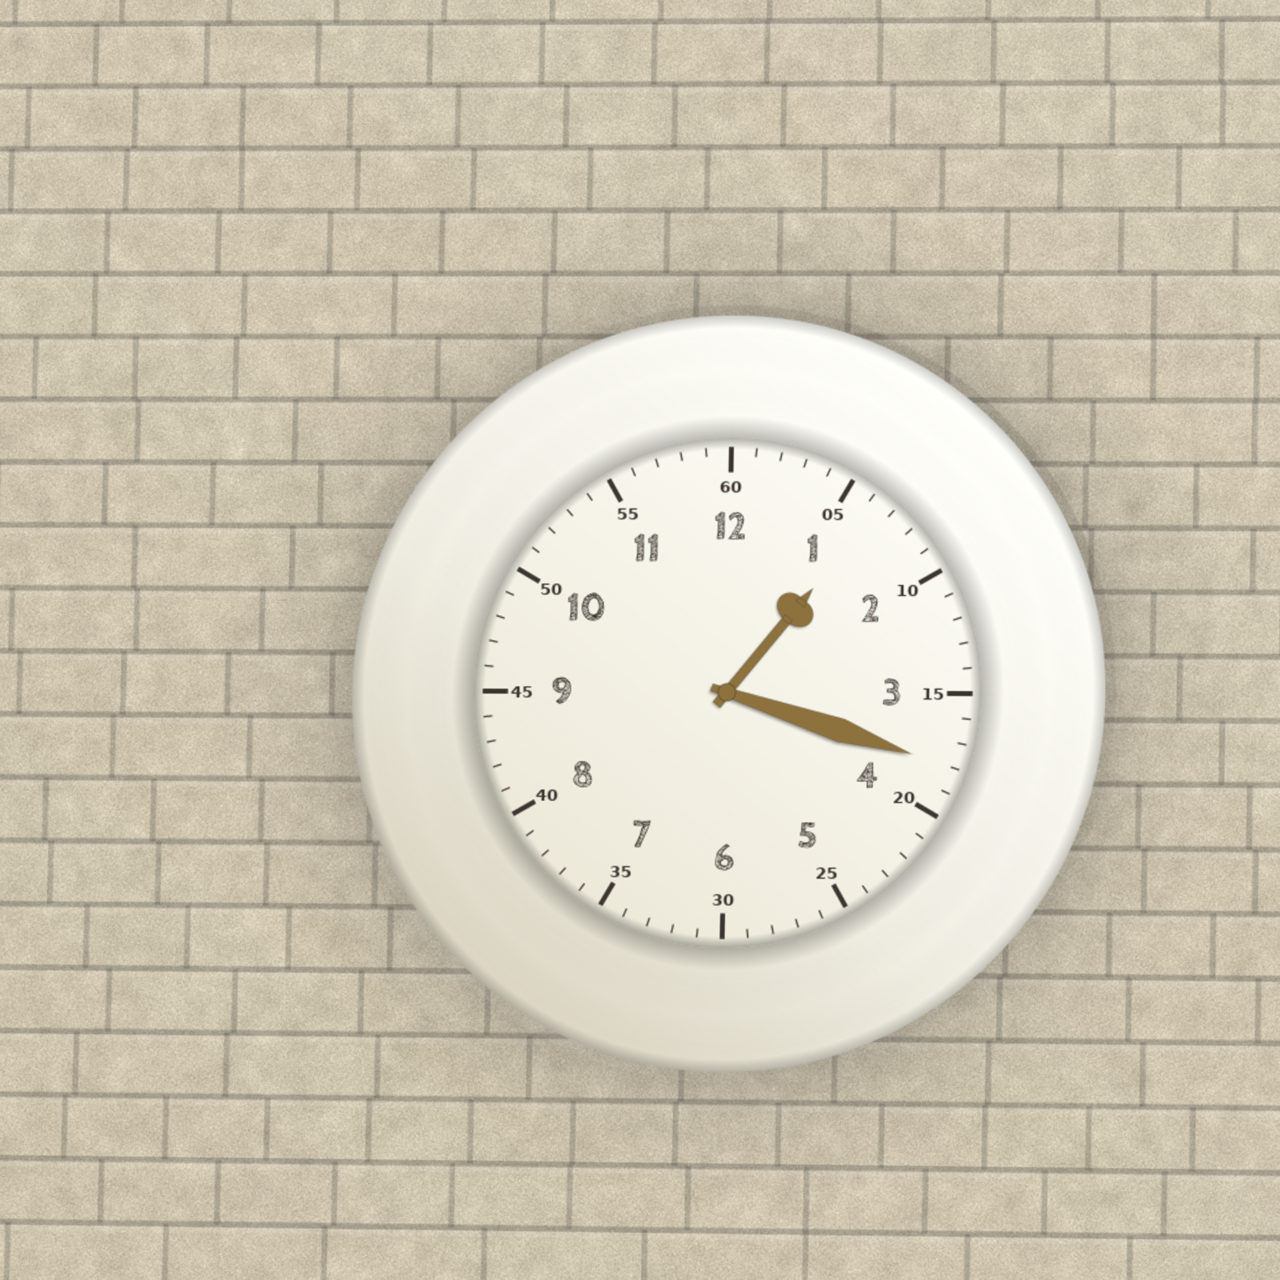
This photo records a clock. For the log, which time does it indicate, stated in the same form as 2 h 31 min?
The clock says 1 h 18 min
